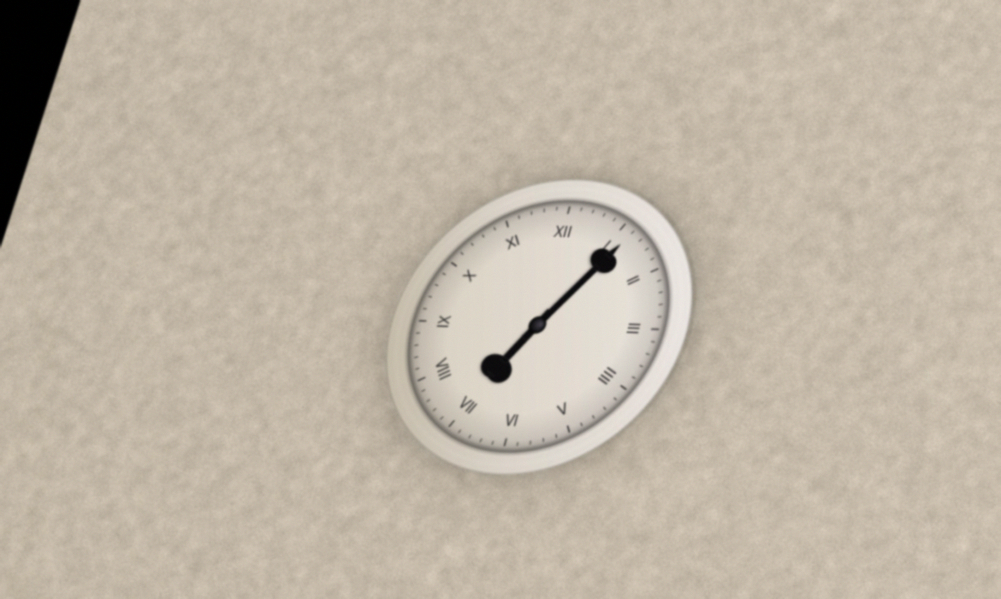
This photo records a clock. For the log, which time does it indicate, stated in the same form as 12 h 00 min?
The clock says 7 h 06 min
